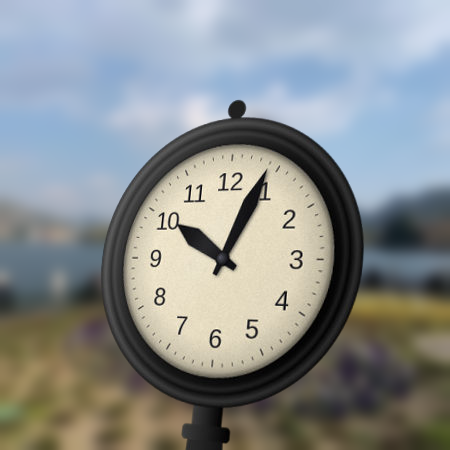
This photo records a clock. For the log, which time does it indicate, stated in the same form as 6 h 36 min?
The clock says 10 h 04 min
